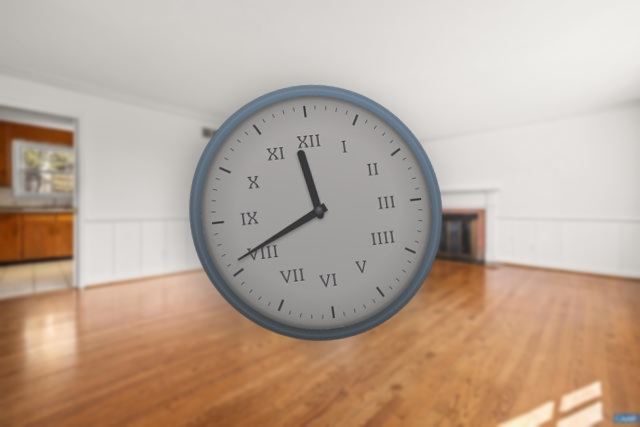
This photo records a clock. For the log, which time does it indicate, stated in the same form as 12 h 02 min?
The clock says 11 h 41 min
